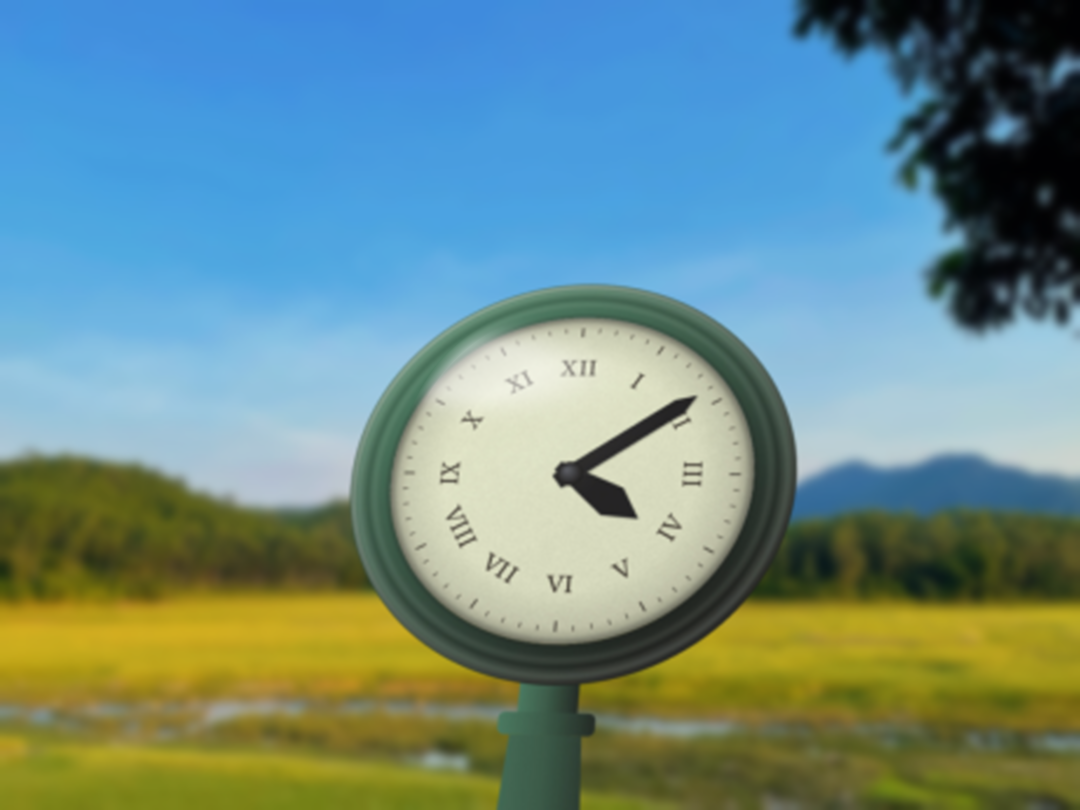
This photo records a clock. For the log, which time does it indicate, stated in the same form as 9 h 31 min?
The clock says 4 h 09 min
